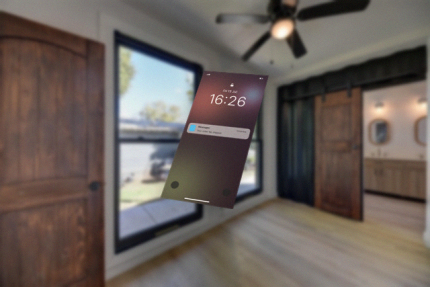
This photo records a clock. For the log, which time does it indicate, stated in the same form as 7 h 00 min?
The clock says 16 h 26 min
